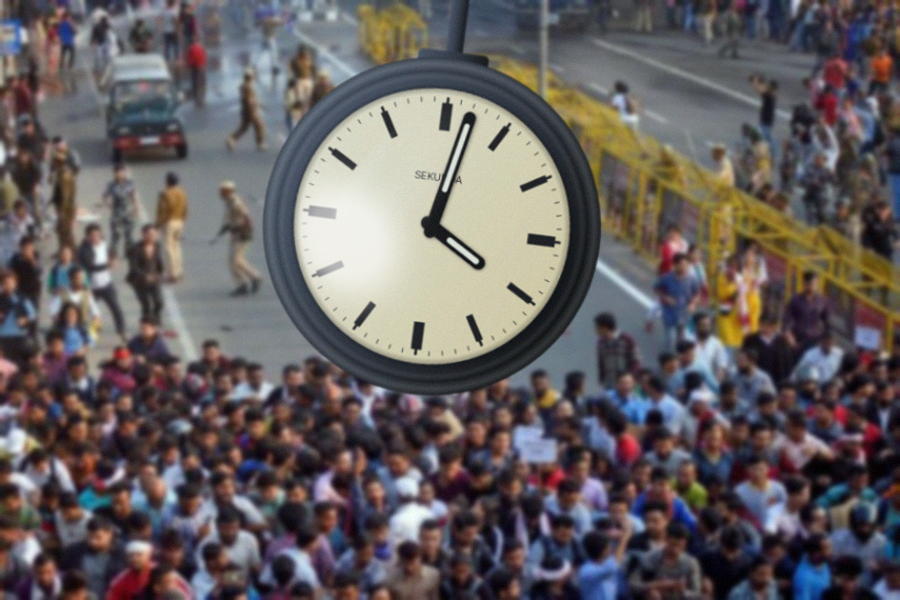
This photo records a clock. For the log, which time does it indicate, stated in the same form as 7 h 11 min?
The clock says 4 h 02 min
